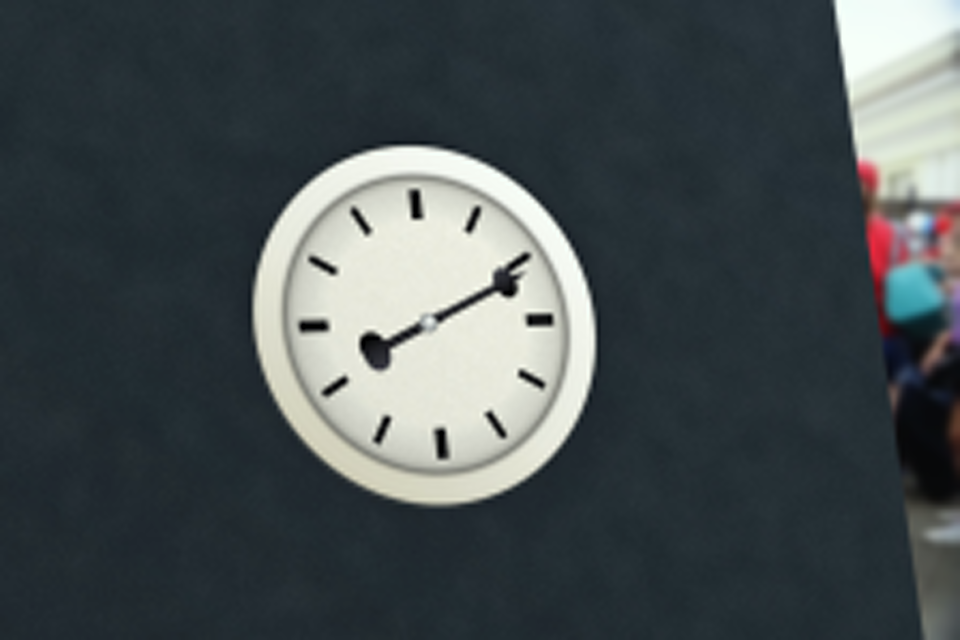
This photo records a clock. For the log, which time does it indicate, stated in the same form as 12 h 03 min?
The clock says 8 h 11 min
